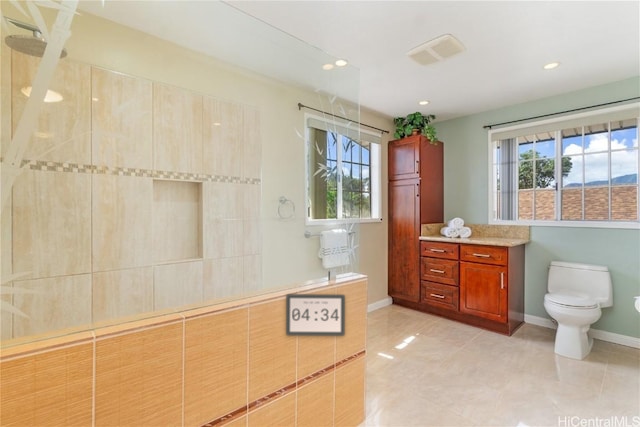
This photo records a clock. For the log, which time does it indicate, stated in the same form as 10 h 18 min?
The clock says 4 h 34 min
